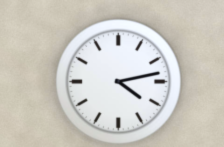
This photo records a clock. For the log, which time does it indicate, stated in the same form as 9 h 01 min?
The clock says 4 h 13 min
